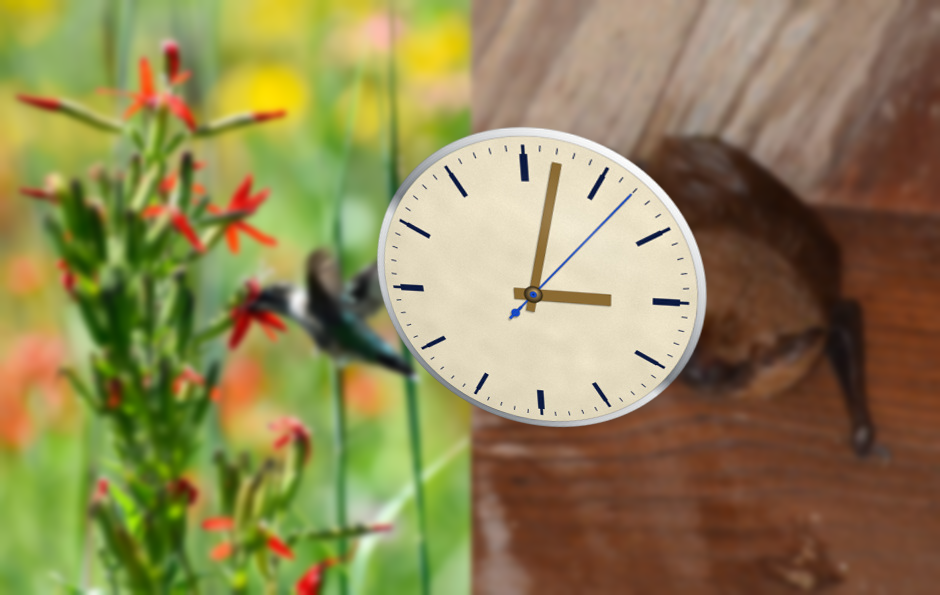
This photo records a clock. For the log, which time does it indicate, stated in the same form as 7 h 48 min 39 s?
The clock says 3 h 02 min 07 s
